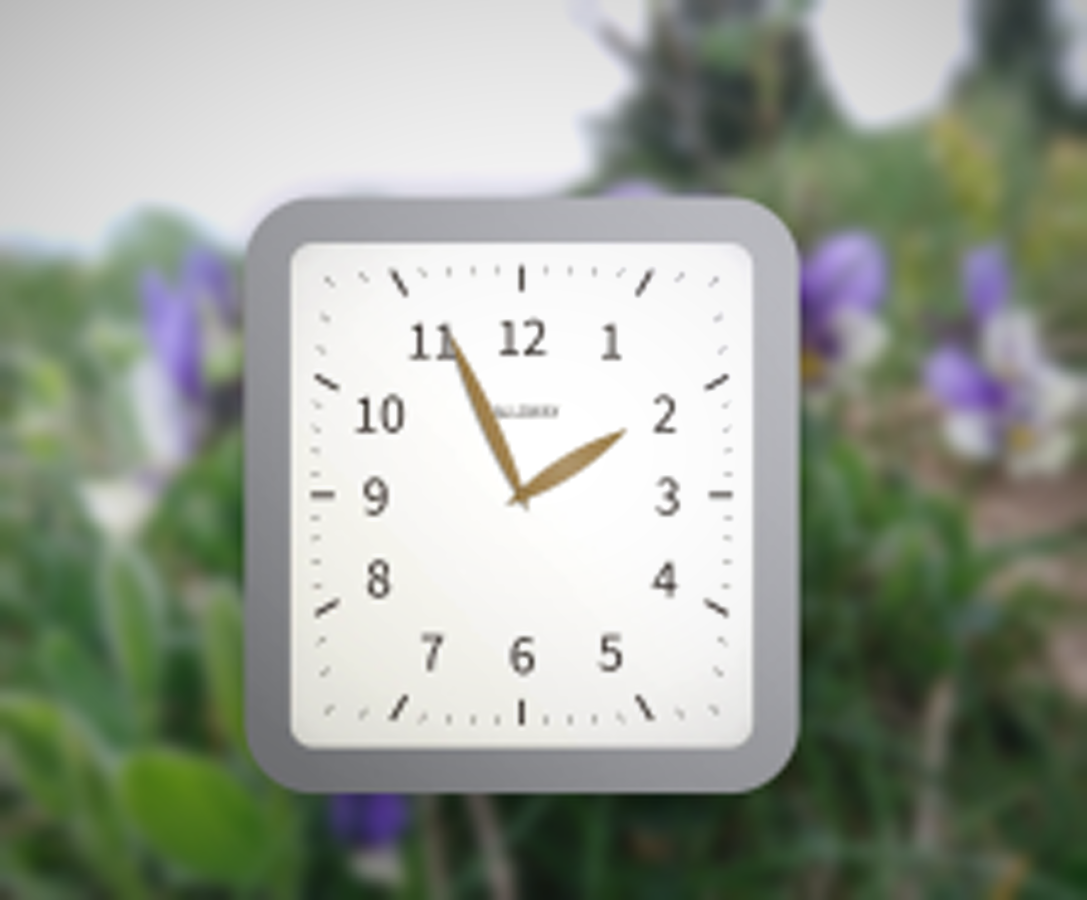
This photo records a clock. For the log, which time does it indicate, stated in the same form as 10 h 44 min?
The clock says 1 h 56 min
